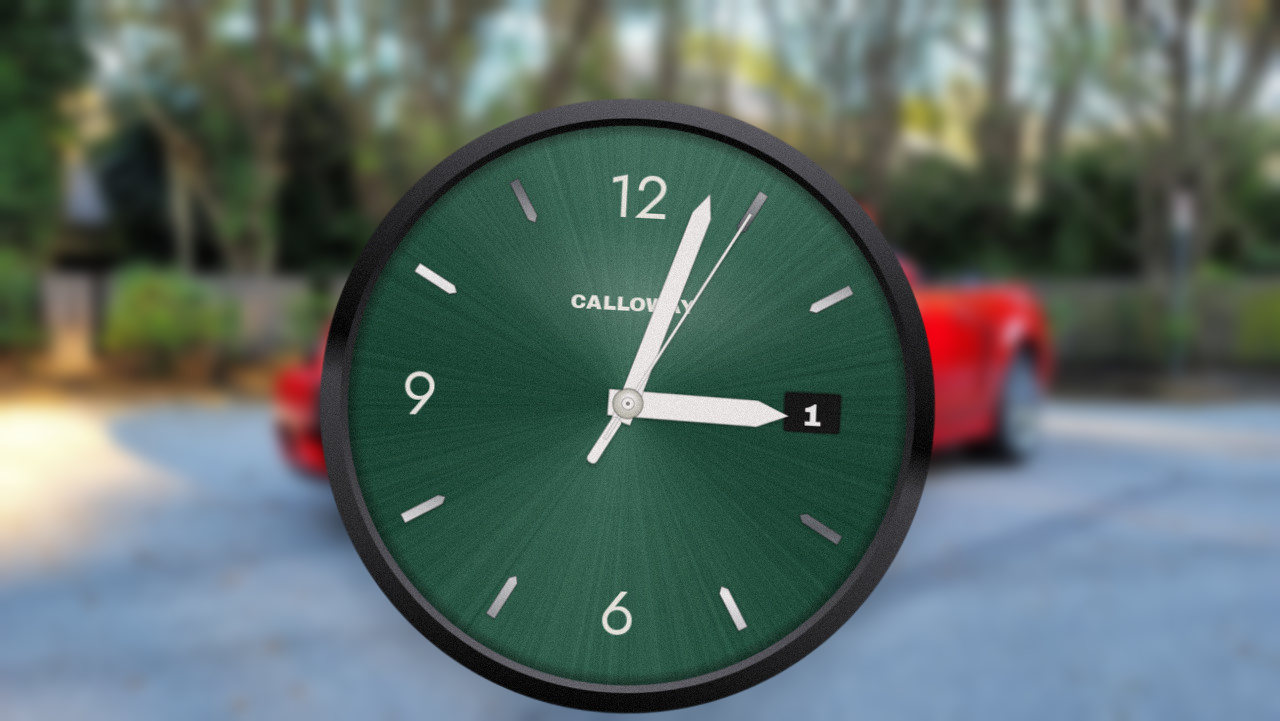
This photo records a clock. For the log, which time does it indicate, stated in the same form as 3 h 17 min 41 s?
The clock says 3 h 03 min 05 s
